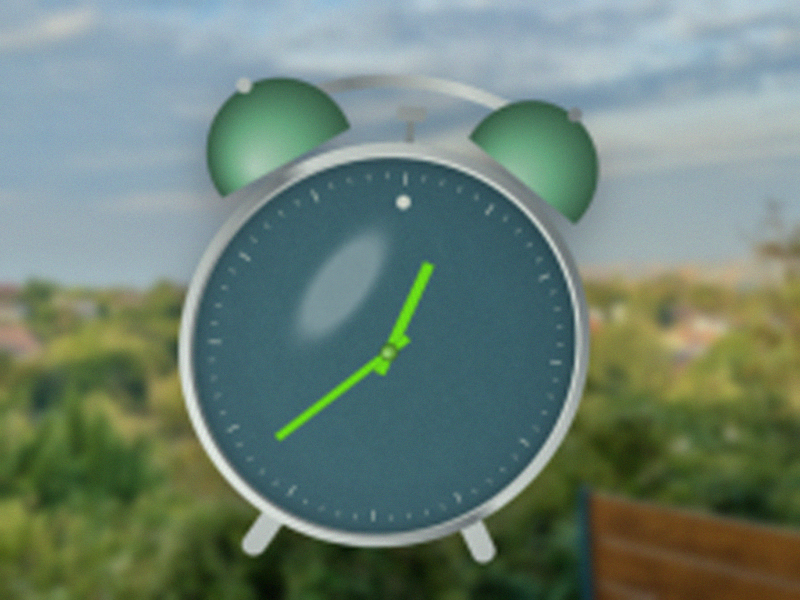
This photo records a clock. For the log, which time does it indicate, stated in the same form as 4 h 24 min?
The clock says 12 h 38 min
